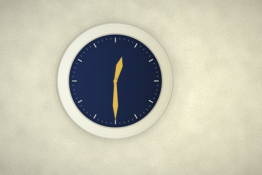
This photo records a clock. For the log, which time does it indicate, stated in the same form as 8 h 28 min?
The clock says 12 h 30 min
